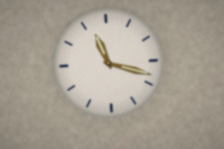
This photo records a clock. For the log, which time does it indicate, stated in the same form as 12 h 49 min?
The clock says 11 h 18 min
